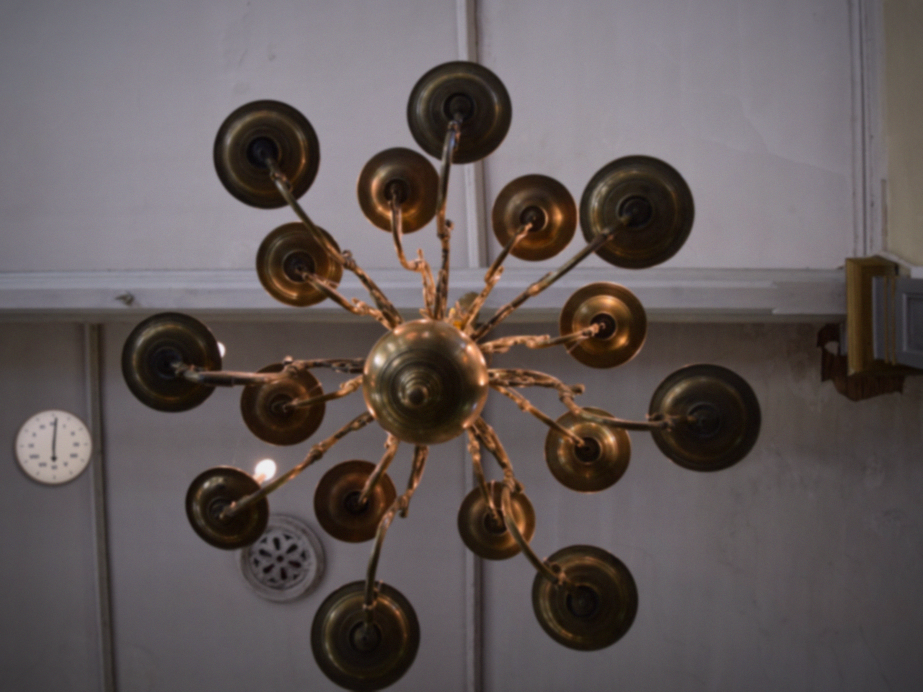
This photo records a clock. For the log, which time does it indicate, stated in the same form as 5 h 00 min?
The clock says 6 h 01 min
